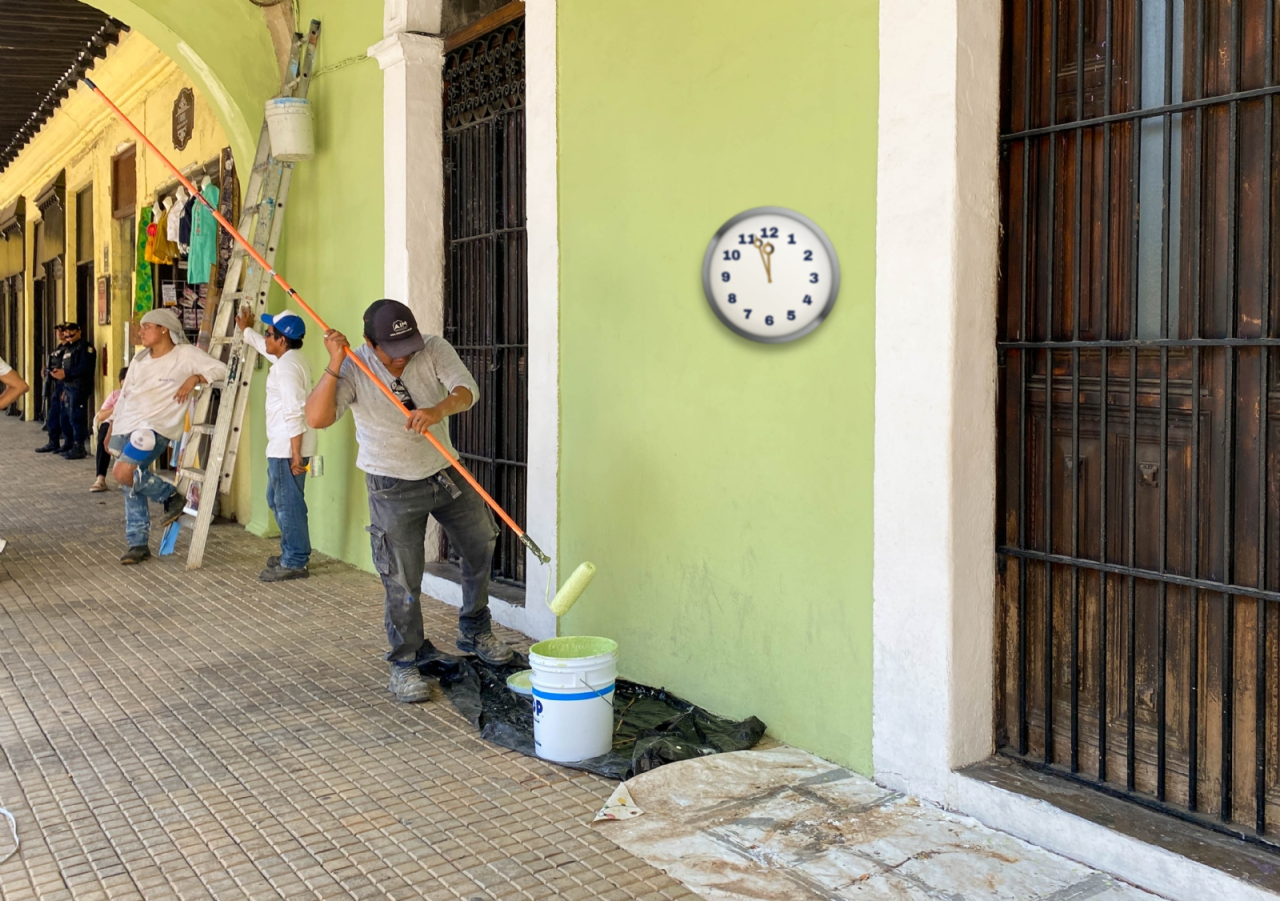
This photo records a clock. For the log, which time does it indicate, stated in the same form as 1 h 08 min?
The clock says 11 h 57 min
